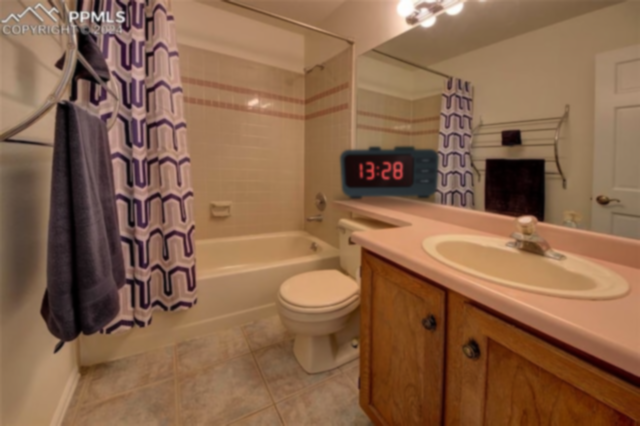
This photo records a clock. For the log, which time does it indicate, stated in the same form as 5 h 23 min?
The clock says 13 h 28 min
